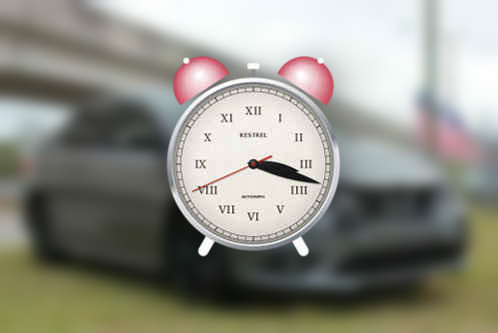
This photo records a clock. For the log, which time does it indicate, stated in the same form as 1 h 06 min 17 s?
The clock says 3 h 17 min 41 s
